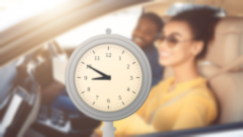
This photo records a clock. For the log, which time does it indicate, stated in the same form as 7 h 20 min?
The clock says 8 h 50 min
